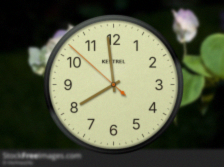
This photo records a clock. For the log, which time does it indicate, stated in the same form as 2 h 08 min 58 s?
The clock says 7 h 58 min 52 s
